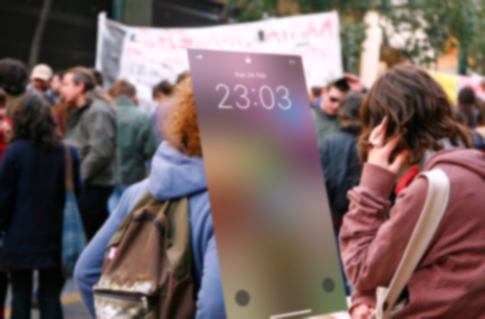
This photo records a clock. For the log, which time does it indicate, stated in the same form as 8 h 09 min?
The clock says 23 h 03 min
